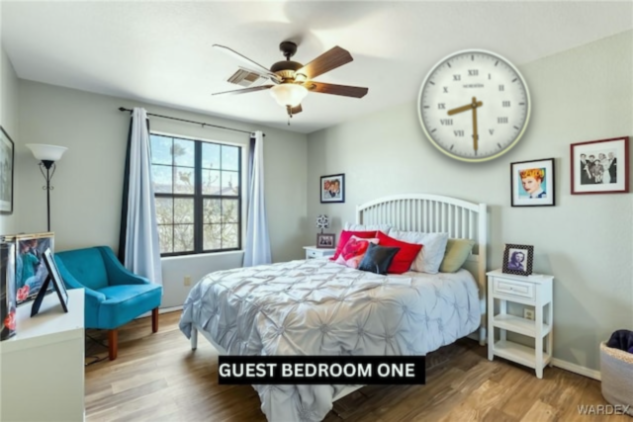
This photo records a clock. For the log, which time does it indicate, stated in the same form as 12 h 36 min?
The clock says 8 h 30 min
